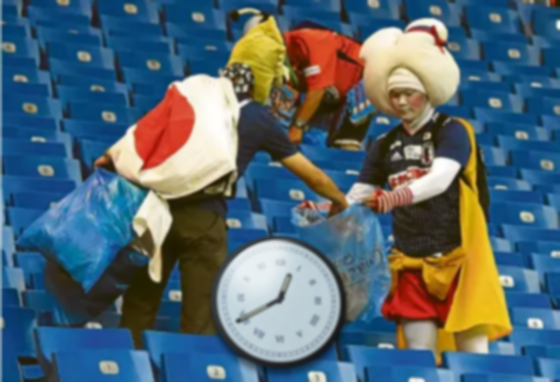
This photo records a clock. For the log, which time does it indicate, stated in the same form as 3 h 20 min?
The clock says 12 h 40 min
